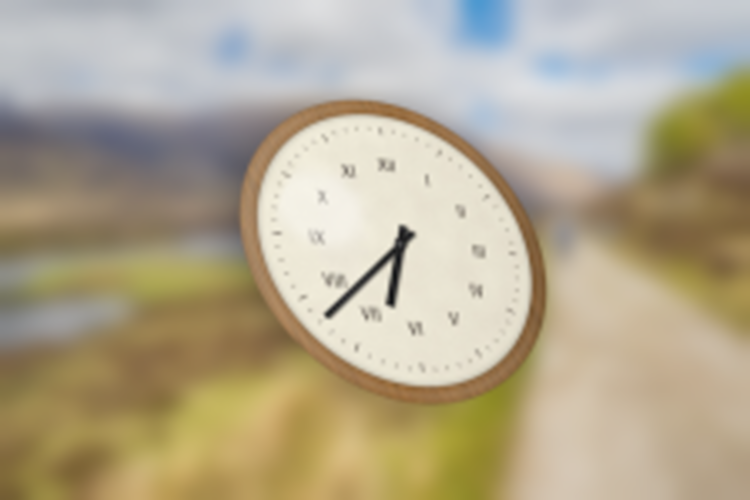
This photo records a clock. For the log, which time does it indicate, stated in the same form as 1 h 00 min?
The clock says 6 h 38 min
